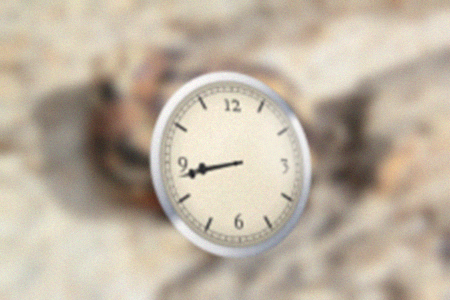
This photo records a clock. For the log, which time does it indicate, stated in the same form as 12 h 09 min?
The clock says 8 h 43 min
